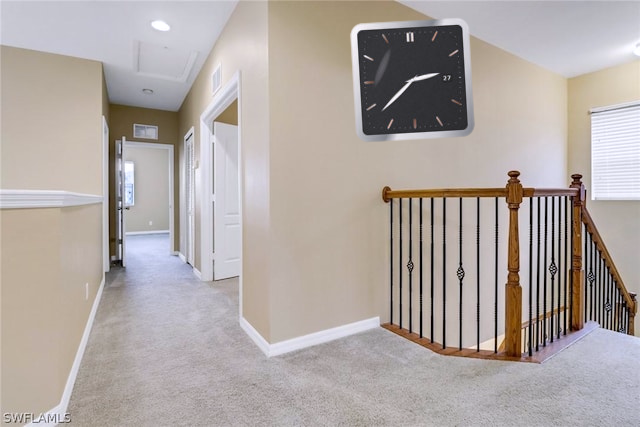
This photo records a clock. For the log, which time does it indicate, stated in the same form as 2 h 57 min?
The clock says 2 h 38 min
